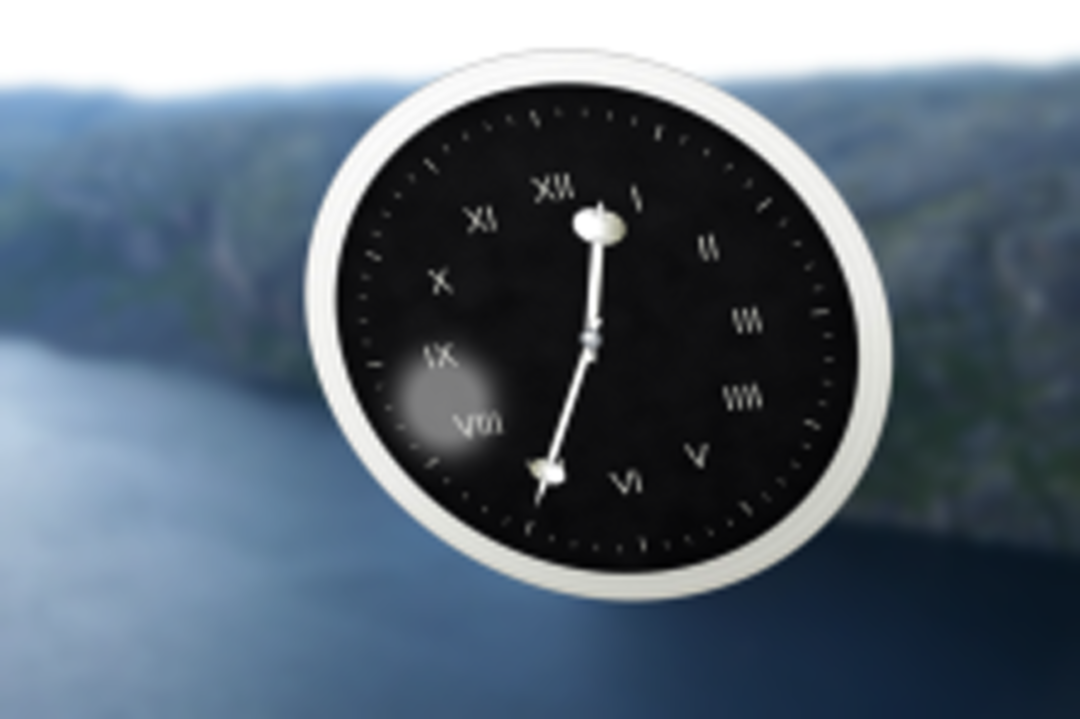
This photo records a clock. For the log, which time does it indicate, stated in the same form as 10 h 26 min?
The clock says 12 h 35 min
